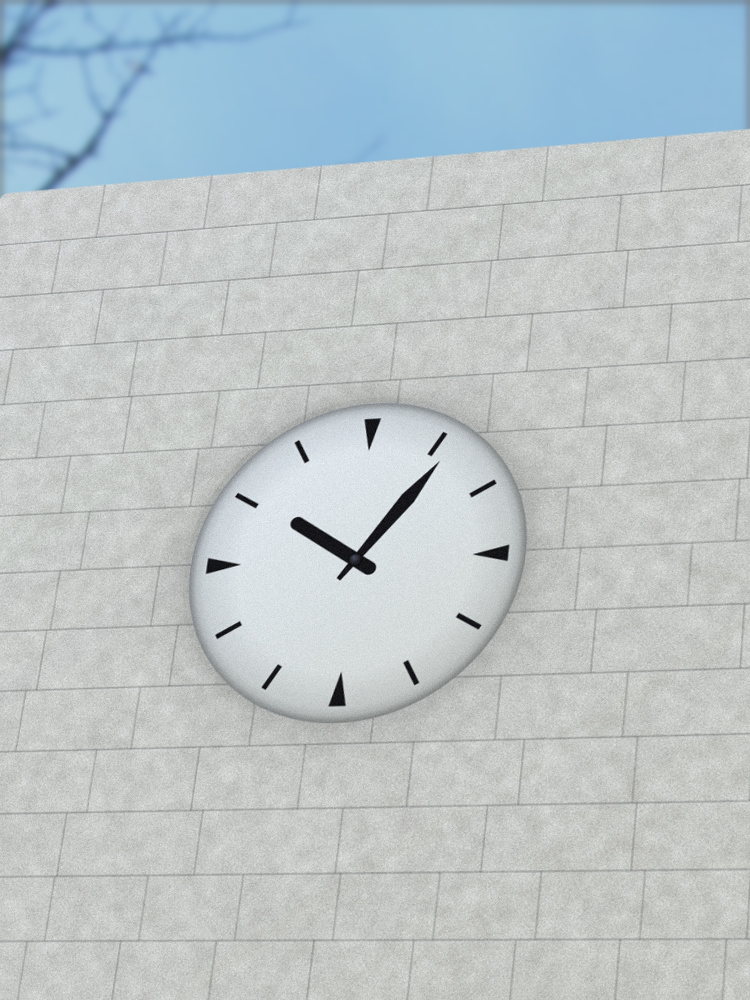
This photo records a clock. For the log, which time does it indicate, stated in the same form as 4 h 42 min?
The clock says 10 h 06 min
